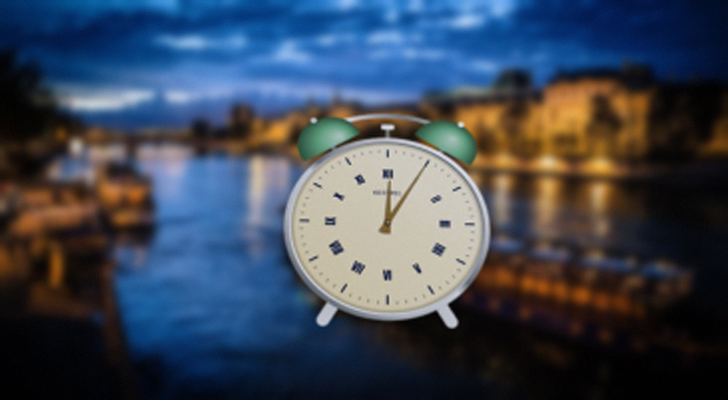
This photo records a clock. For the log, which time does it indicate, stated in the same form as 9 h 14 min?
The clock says 12 h 05 min
